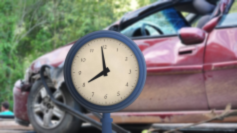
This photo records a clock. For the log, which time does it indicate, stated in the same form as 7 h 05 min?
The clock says 7 h 59 min
